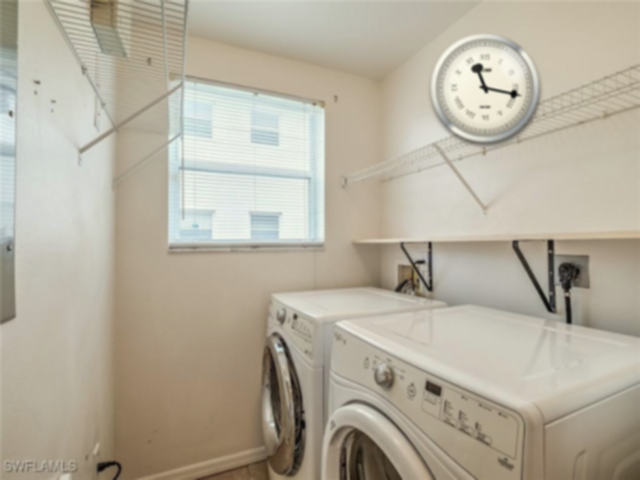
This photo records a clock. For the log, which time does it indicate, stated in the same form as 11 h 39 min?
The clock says 11 h 17 min
